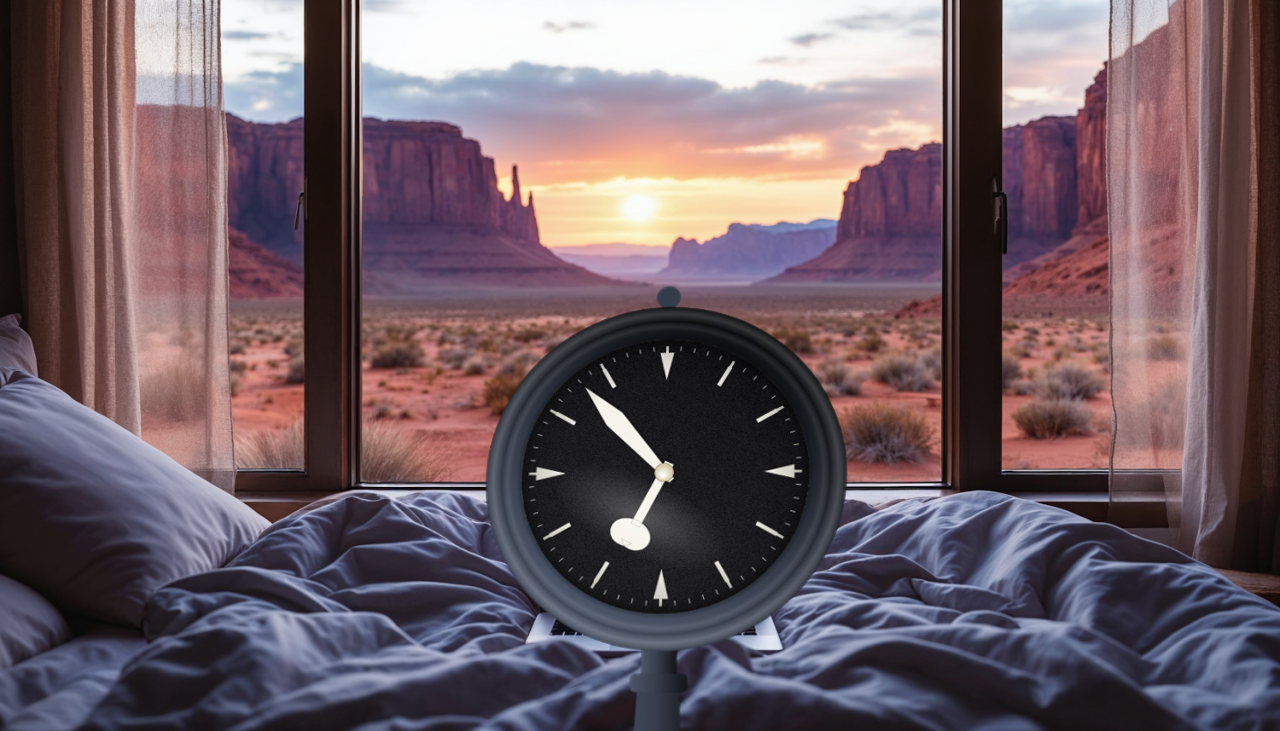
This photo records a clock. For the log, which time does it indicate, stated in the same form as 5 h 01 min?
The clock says 6 h 53 min
